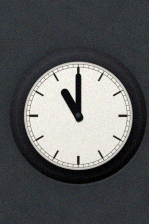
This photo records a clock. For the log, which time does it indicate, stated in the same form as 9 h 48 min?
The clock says 11 h 00 min
